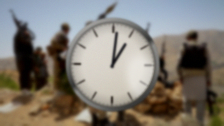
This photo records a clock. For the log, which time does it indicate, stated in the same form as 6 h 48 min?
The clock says 1 h 01 min
